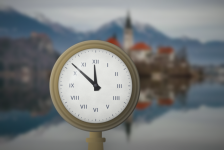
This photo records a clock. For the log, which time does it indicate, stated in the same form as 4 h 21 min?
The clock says 11 h 52 min
